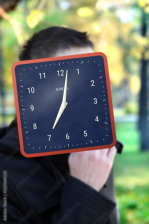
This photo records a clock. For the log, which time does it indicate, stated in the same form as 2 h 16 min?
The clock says 7 h 02 min
